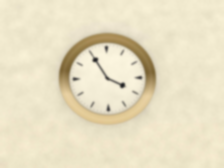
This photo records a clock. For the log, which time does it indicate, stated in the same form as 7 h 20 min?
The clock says 3 h 55 min
